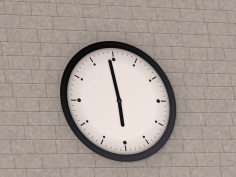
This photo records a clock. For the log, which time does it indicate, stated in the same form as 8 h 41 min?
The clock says 5 h 59 min
